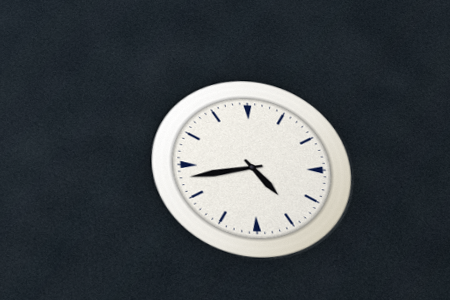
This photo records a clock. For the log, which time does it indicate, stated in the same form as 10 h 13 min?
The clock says 4 h 43 min
